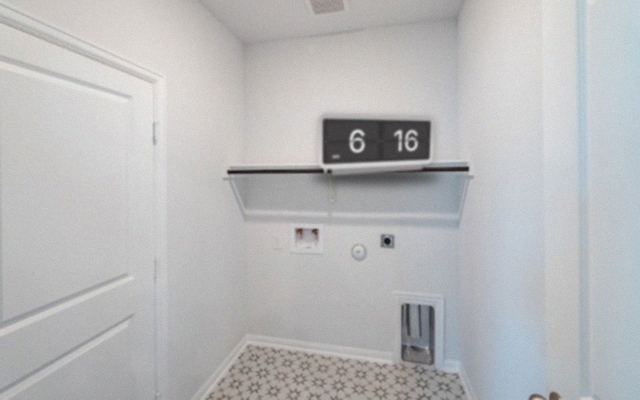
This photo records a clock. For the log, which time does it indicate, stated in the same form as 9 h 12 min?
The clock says 6 h 16 min
